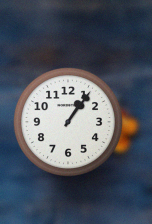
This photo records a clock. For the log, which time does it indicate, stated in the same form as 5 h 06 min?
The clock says 1 h 06 min
